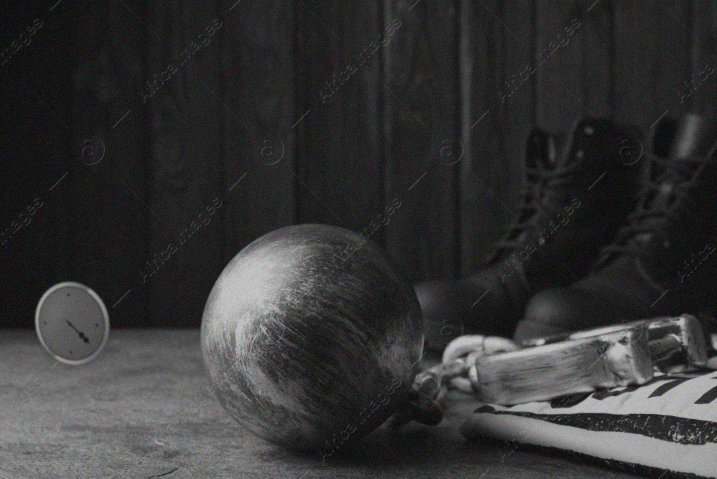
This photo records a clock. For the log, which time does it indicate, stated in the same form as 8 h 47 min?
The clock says 4 h 22 min
